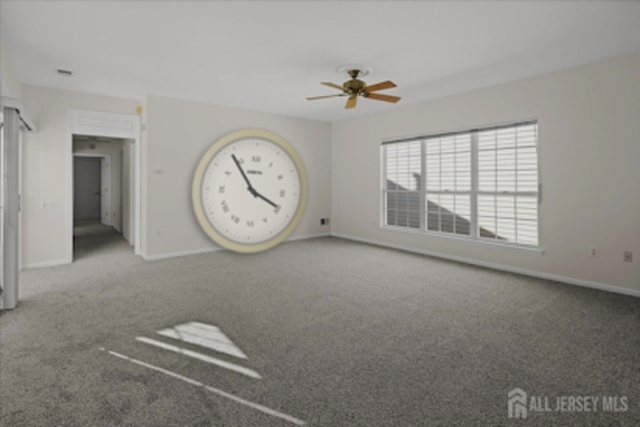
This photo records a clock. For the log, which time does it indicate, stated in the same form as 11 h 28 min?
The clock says 3 h 54 min
